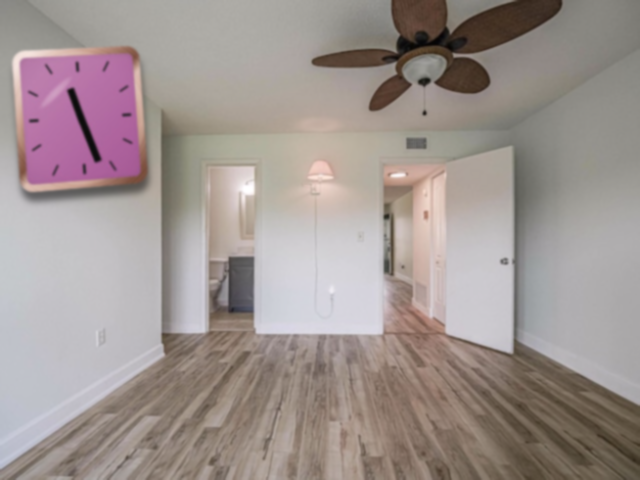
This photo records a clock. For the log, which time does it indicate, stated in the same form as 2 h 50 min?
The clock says 11 h 27 min
